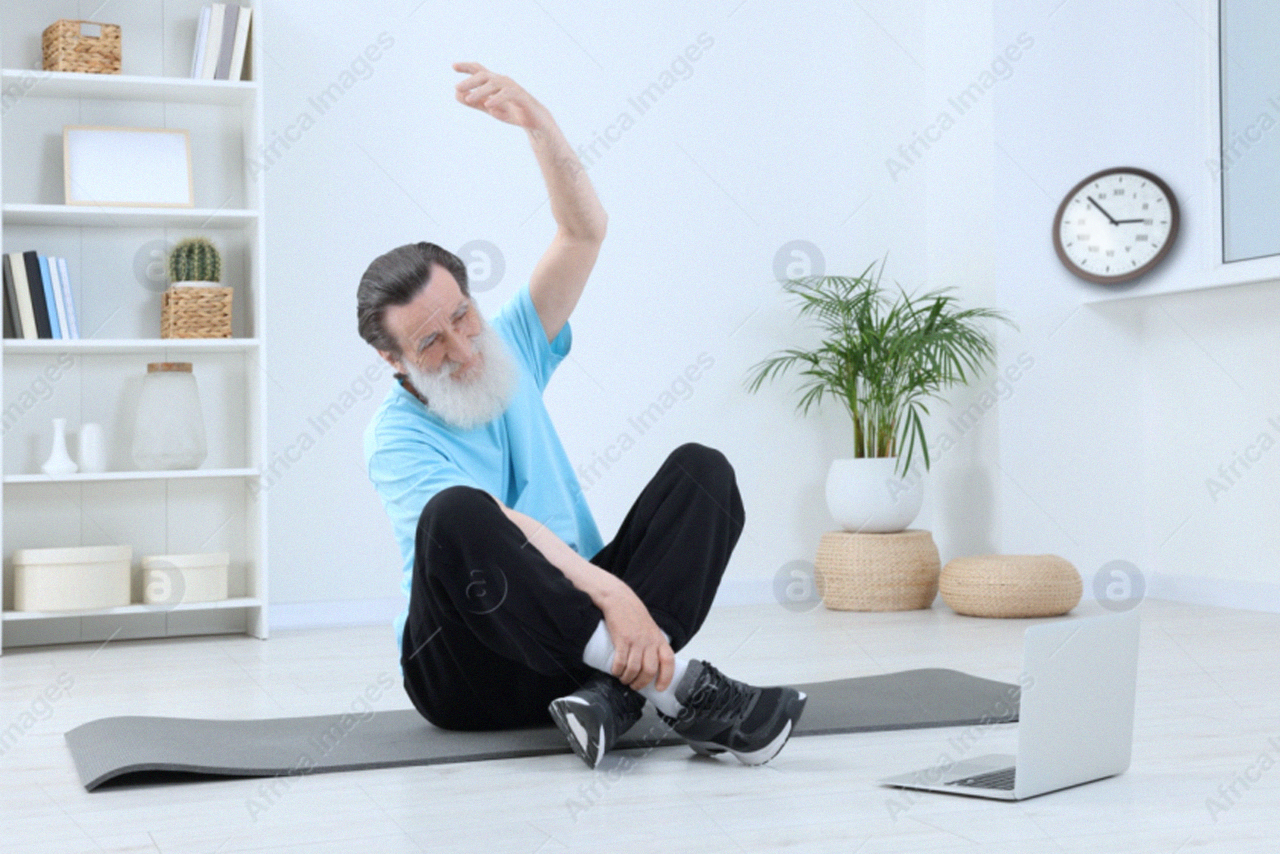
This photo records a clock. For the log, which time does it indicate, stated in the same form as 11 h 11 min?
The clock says 2 h 52 min
